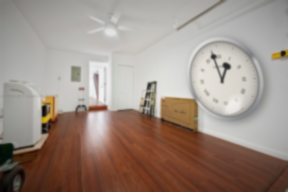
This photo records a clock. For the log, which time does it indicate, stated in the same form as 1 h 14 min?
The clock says 12 h 58 min
